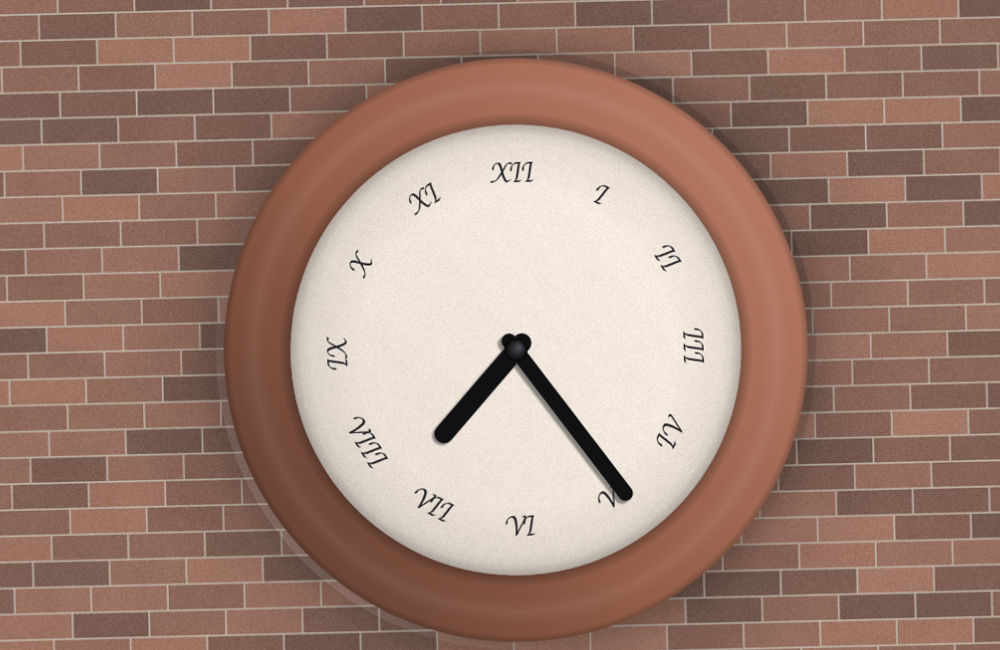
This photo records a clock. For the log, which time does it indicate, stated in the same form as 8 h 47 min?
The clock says 7 h 24 min
